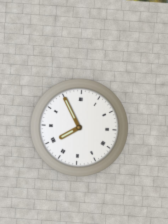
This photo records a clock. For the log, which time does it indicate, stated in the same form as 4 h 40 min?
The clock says 7 h 55 min
